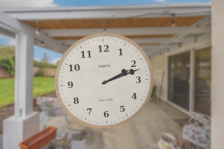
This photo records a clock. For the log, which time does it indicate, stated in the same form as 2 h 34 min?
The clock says 2 h 12 min
